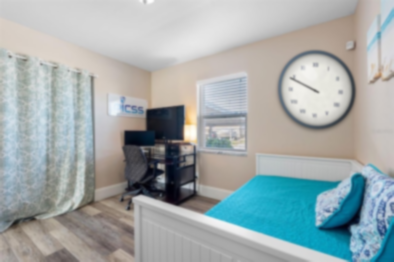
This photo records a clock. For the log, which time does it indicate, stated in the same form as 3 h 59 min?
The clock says 9 h 49 min
